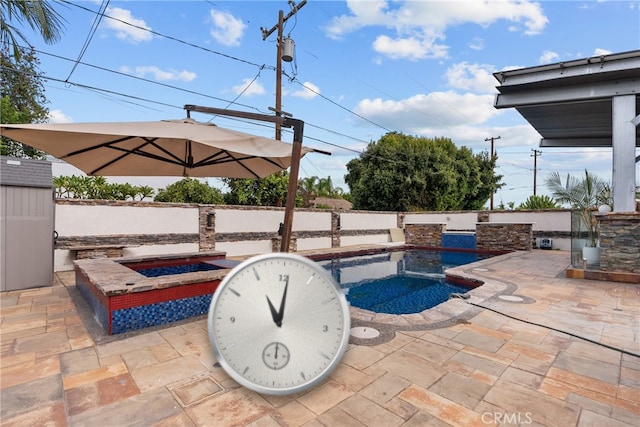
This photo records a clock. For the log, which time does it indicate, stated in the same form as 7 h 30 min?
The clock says 11 h 01 min
